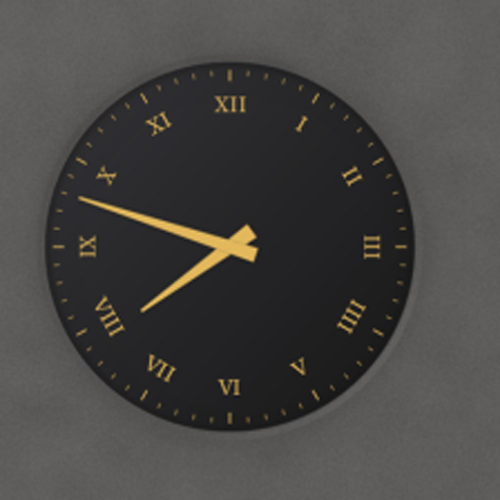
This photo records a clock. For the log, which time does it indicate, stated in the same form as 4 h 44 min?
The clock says 7 h 48 min
